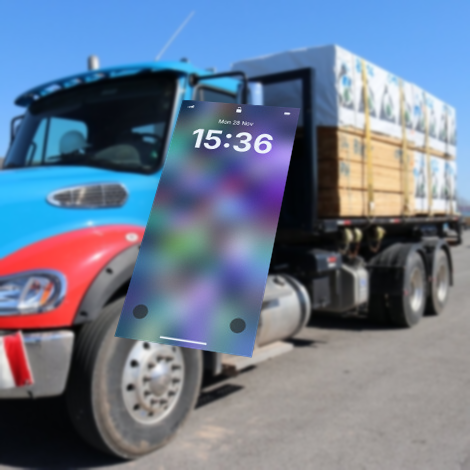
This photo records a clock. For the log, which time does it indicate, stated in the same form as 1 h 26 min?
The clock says 15 h 36 min
